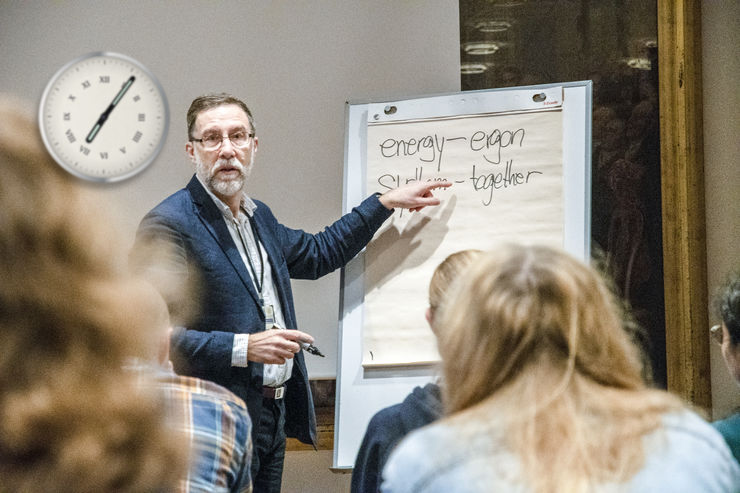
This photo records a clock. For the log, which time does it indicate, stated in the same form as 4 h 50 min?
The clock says 7 h 06 min
